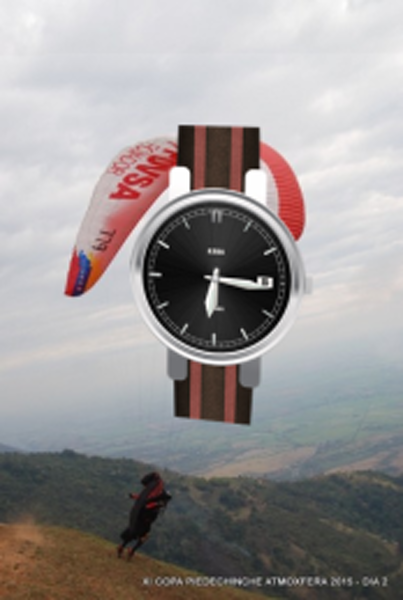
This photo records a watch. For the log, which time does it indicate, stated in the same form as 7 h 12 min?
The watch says 6 h 16 min
